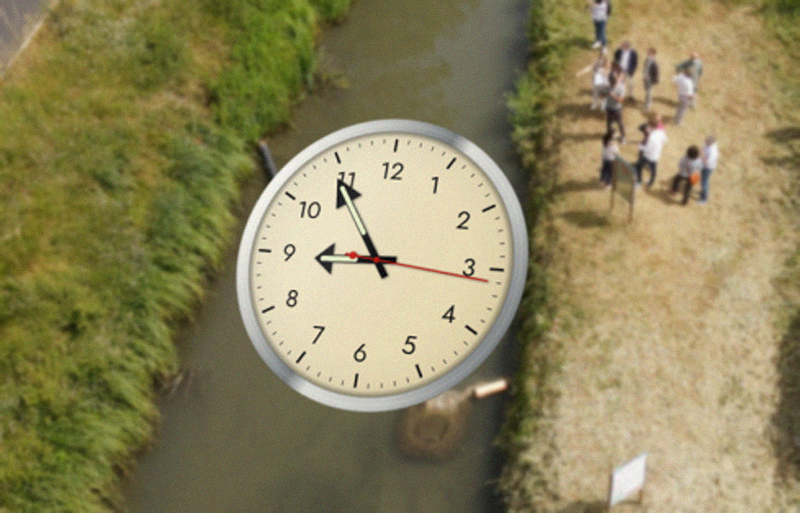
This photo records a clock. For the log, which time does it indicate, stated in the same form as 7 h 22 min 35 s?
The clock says 8 h 54 min 16 s
